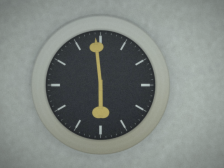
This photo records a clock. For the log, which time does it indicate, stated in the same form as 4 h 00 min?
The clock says 5 h 59 min
